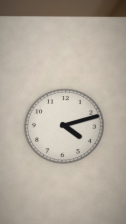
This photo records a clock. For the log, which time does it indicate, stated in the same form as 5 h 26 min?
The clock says 4 h 12 min
